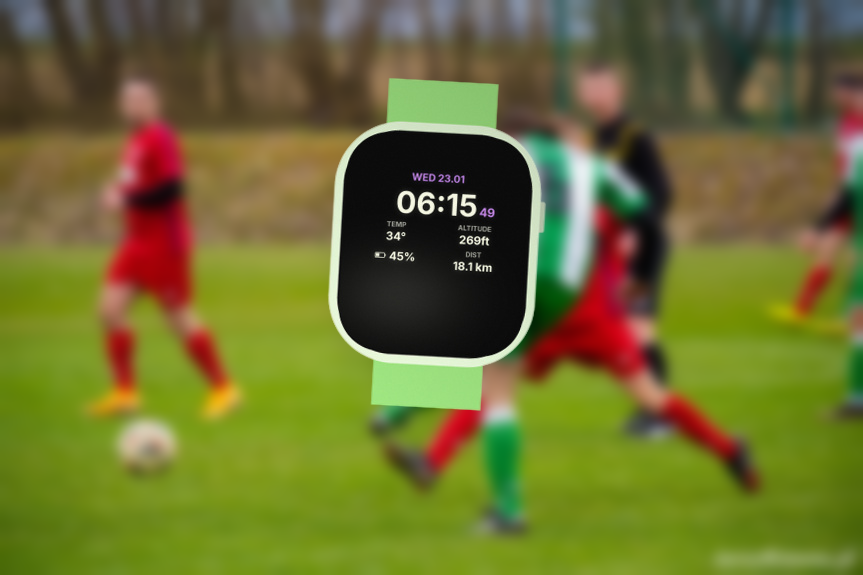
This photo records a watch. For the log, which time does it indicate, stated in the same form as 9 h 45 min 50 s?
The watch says 6 h 15 min 49 s
